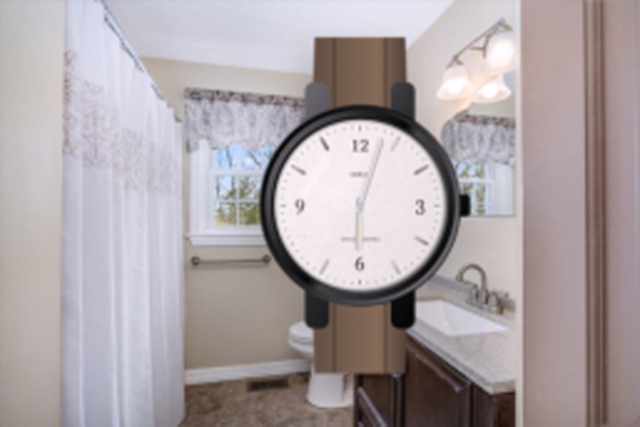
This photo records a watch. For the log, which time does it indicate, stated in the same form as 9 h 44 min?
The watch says 6 h 03 min
